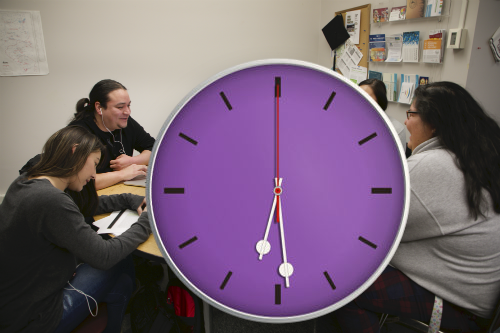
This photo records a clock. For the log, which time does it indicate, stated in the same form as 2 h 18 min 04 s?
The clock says 6 h 29 min 00 s
